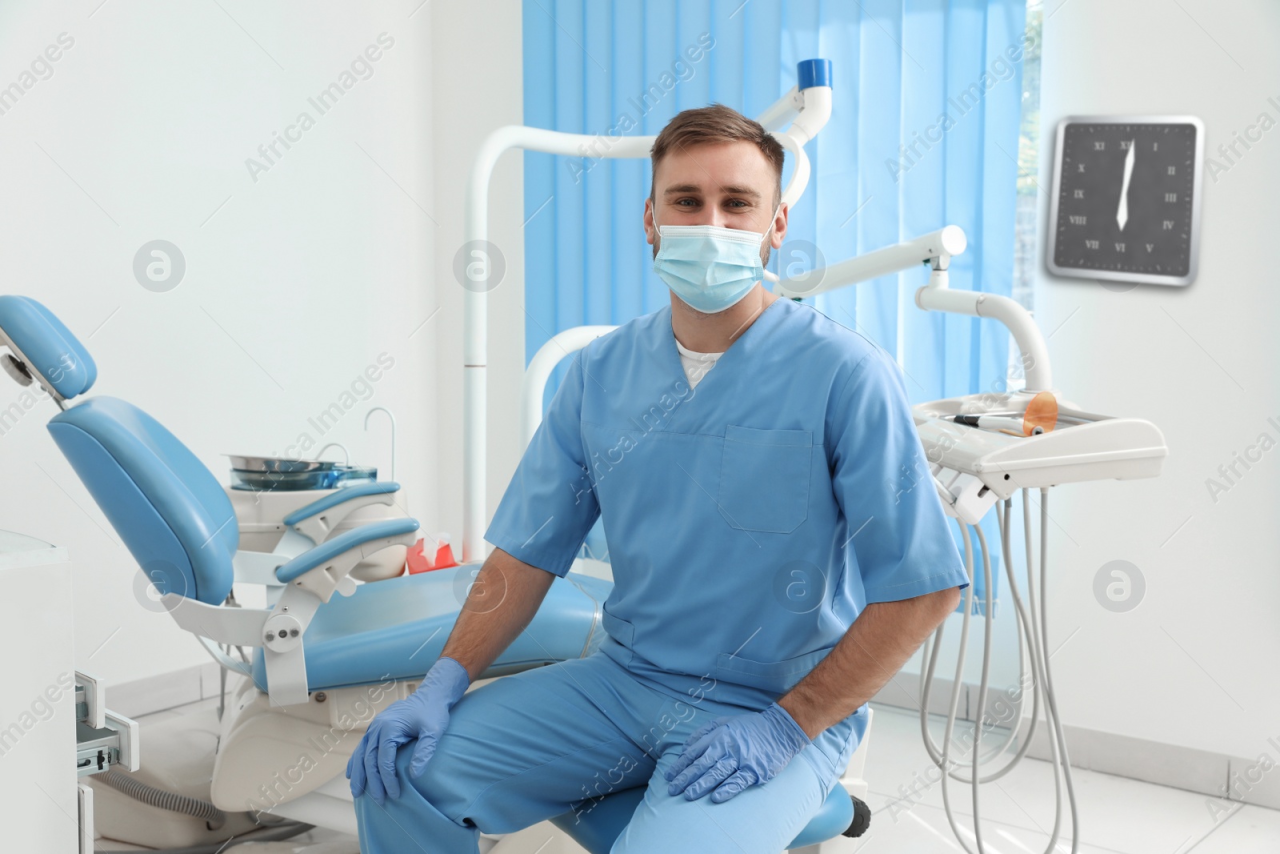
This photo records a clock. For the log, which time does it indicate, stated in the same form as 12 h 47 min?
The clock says 6 h 01 min
